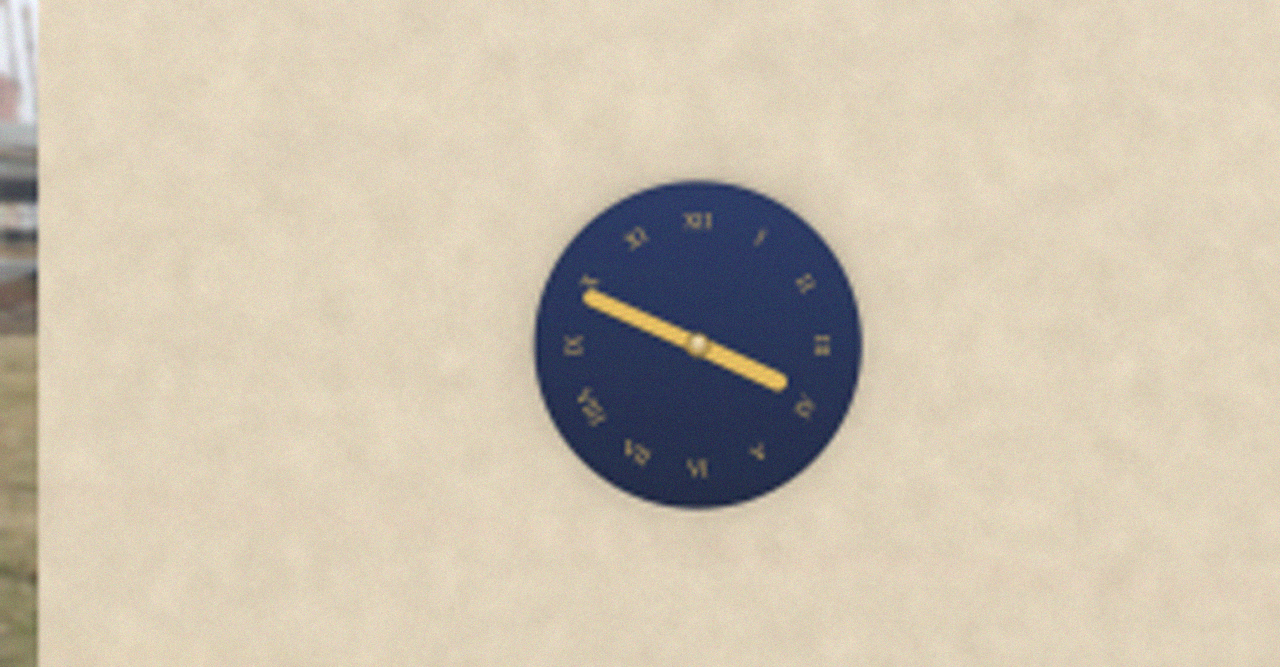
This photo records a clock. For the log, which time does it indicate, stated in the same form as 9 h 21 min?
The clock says 3 h 49 min
